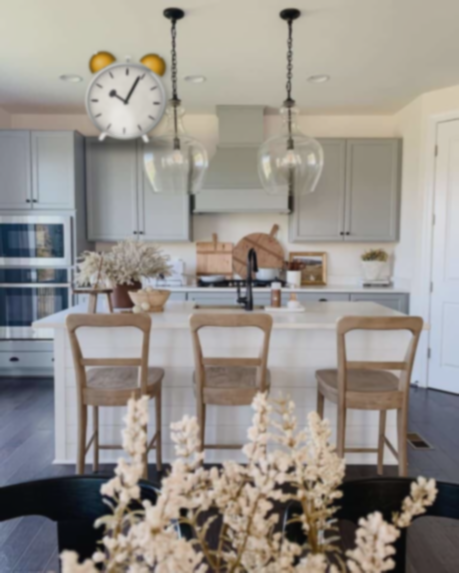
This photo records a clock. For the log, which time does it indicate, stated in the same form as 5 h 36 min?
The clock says 10 h 04 min
